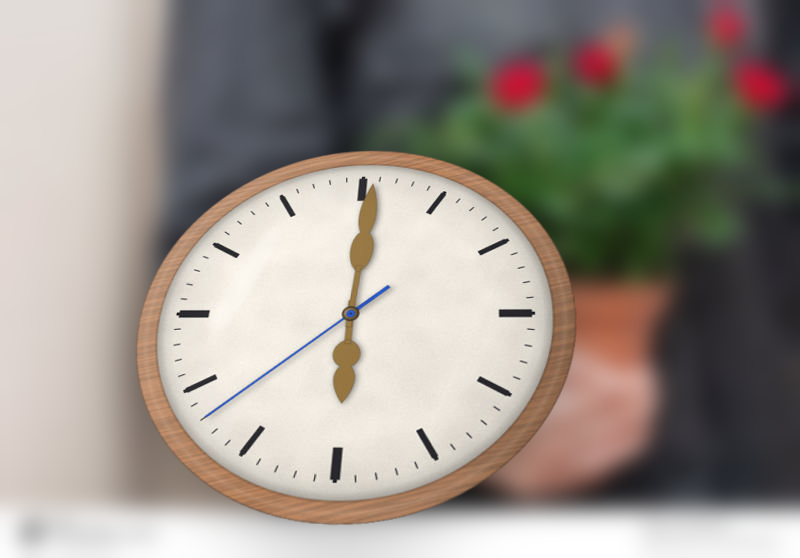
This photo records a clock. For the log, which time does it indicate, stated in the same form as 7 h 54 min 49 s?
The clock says 6 h 00 min 38 s
